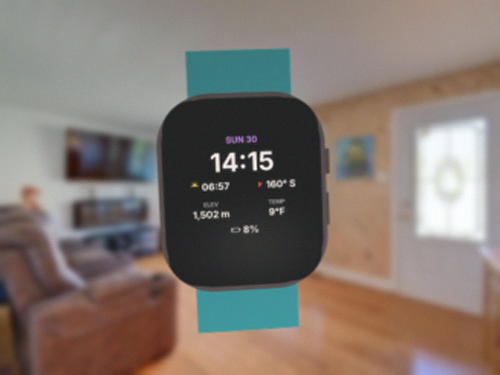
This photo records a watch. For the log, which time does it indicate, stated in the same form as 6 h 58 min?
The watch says 14 h 15 min
